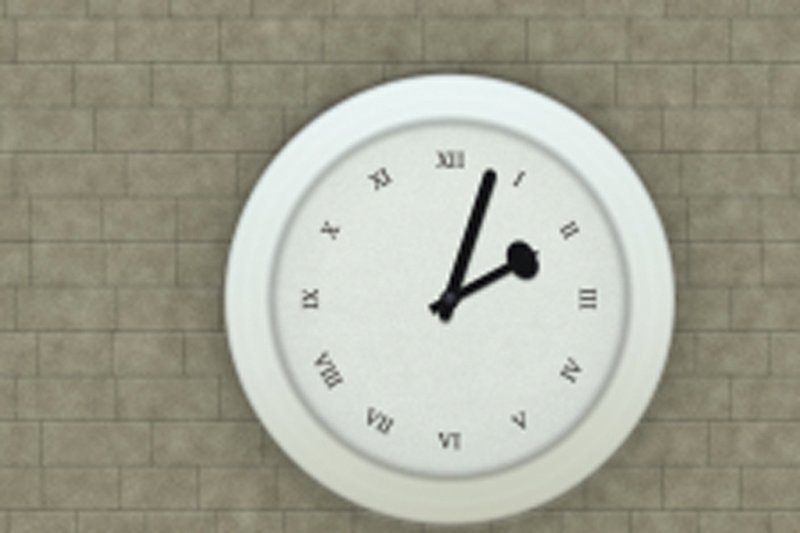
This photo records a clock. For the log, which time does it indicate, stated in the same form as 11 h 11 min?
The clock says 2 h 03 min
